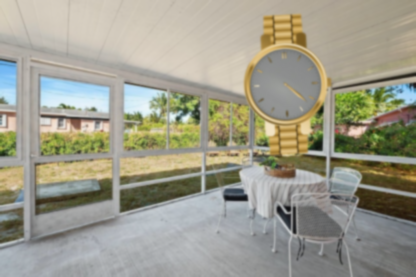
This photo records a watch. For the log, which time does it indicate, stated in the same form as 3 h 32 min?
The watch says 4 h 22 min
